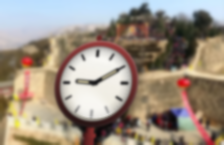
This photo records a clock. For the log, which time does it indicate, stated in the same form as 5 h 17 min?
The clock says 9 h 10 min
